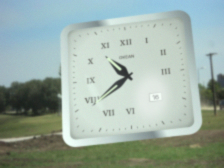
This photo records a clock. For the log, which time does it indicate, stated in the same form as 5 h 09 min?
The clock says 10 h 39 min
